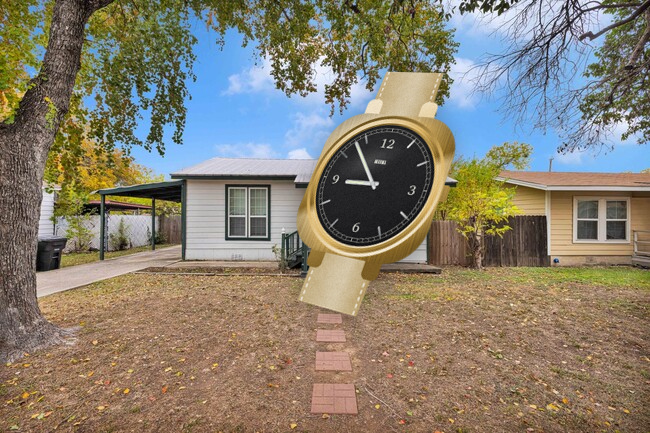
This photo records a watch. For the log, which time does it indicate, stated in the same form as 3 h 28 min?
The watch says 8 h 53 min
